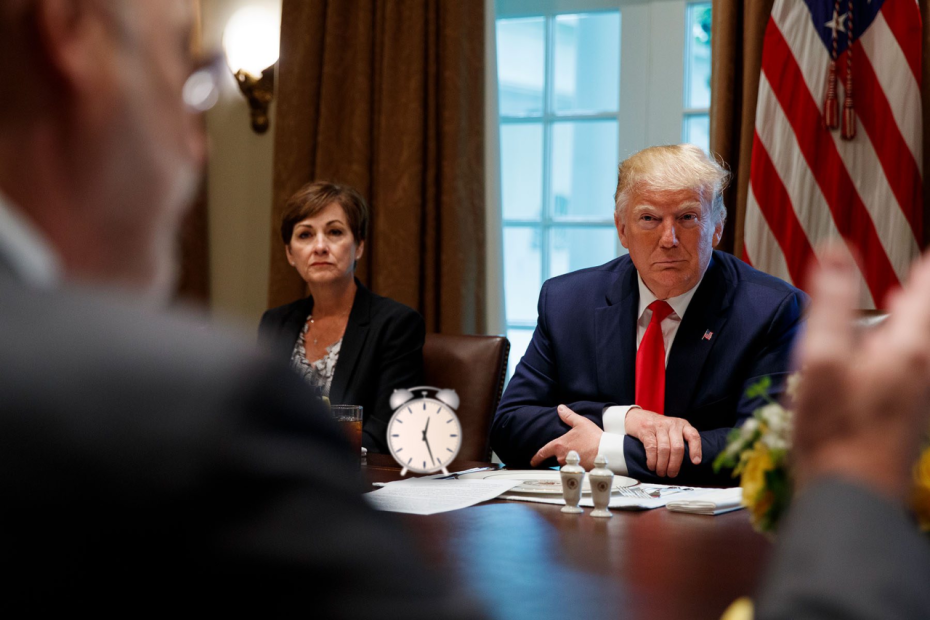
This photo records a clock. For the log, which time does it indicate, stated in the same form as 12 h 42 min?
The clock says 12 h 27 min
